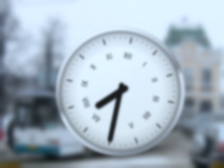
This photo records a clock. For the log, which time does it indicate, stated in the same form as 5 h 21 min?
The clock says 7 h 30 min
